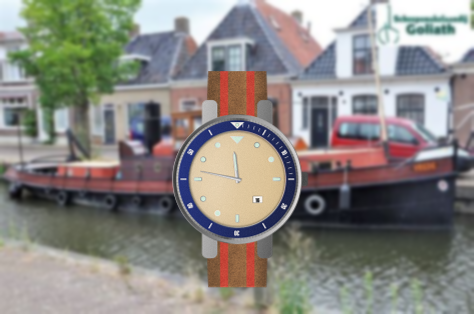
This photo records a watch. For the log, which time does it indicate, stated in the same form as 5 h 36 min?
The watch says 11 h 47 min
